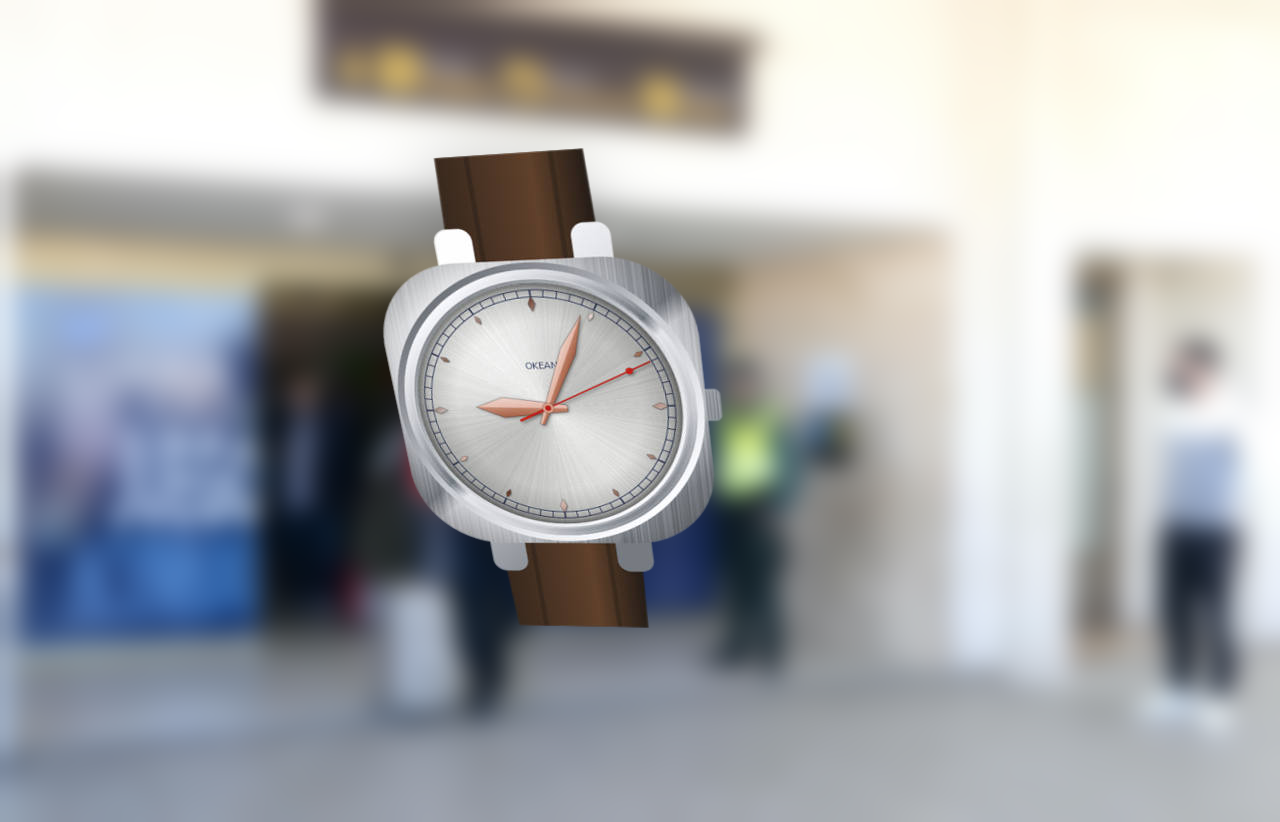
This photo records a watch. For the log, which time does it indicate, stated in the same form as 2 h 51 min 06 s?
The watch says 9 h 04 min 11 s
